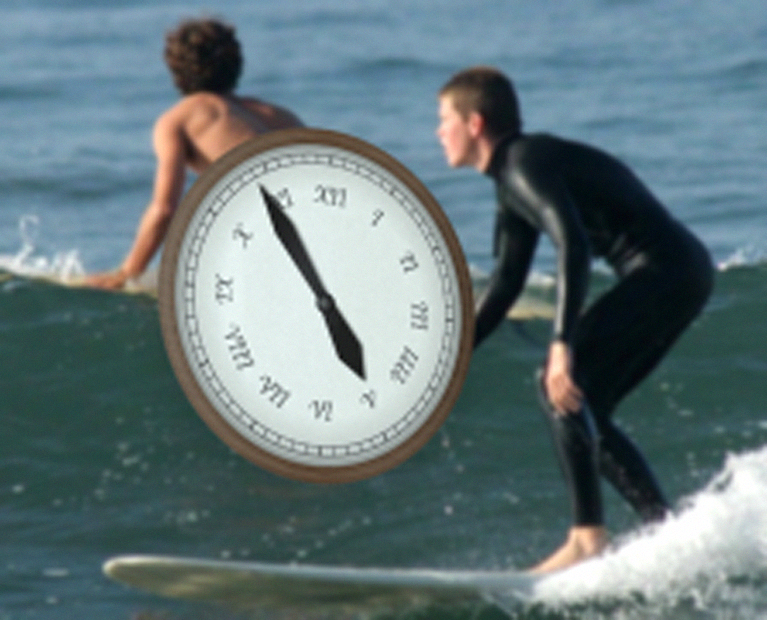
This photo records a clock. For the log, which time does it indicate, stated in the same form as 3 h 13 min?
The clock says 4 h 54 min
